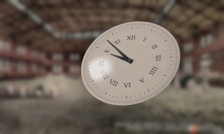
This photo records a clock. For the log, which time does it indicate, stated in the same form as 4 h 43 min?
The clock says 9 h 53 min
